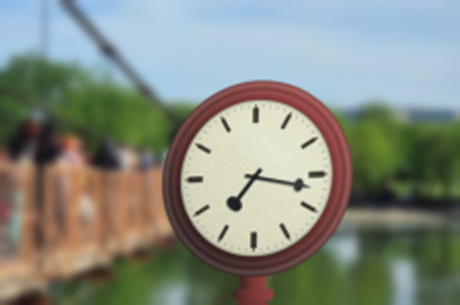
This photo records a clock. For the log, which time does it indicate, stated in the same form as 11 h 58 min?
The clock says 7 h 17 min
